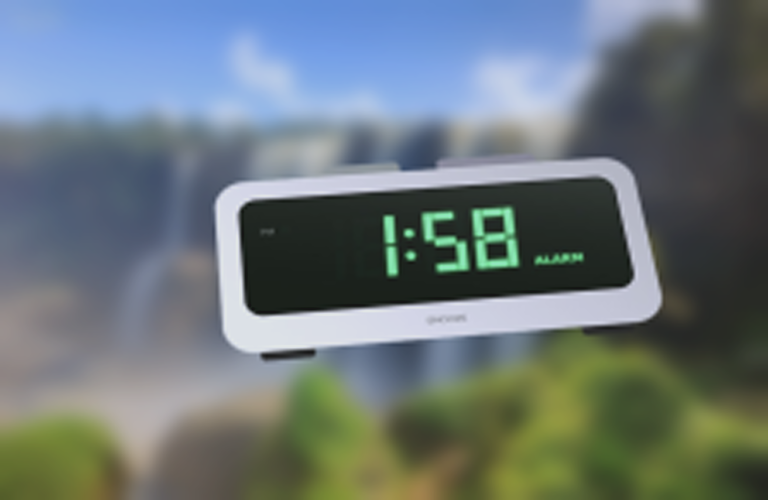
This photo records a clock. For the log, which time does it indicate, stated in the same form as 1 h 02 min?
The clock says 1 h 58 min
